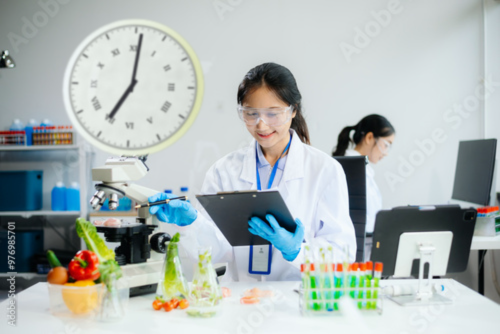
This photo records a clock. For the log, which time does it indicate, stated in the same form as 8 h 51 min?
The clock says 7 h 01 min
